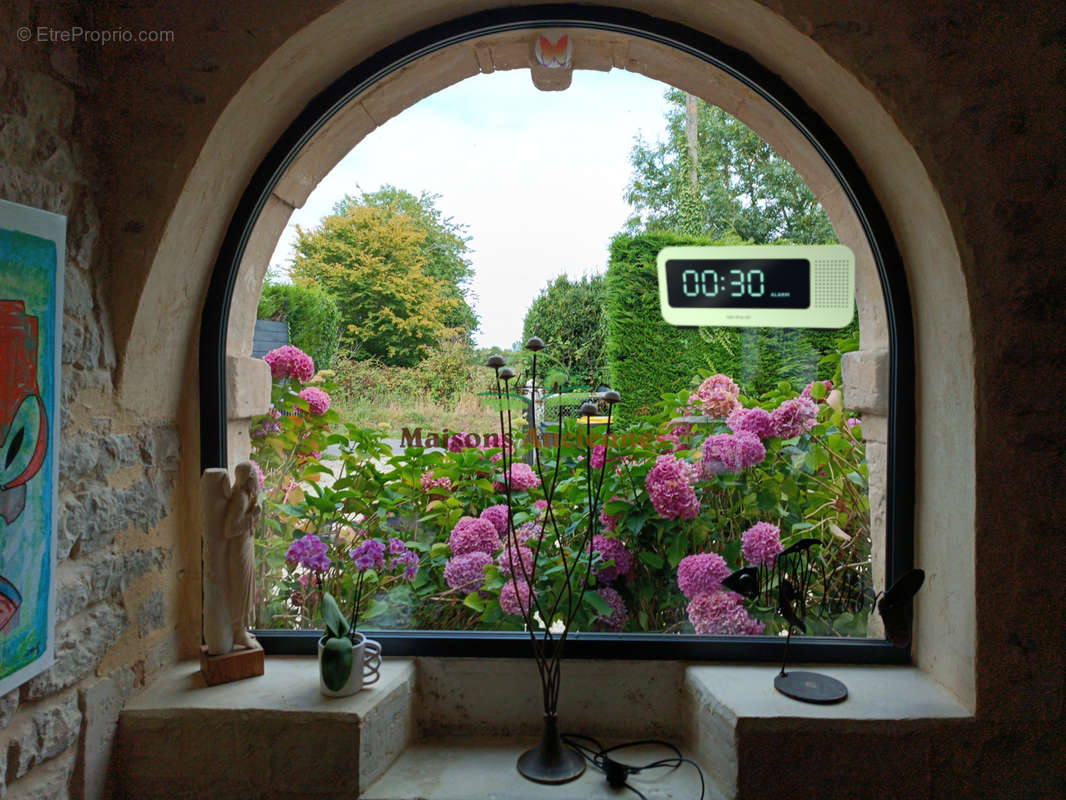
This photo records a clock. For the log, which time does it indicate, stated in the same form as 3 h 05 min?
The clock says 0 h 30 min
